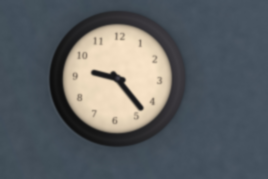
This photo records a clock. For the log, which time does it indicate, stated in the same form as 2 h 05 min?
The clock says 9 h 23 min
